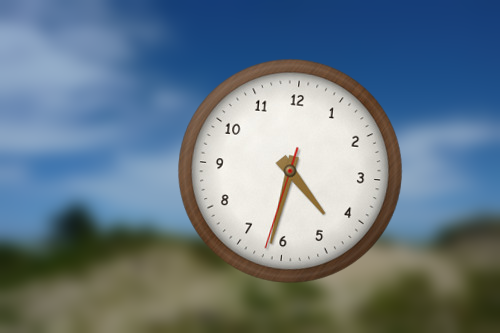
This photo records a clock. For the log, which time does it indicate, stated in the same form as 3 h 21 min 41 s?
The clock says 4 h 31 min 32 s
